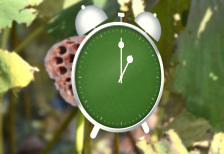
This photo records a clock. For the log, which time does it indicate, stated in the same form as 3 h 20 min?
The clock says 1 h 00 min
